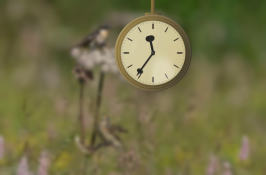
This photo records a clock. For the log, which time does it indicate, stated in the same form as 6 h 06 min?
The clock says 11 h 36 min
